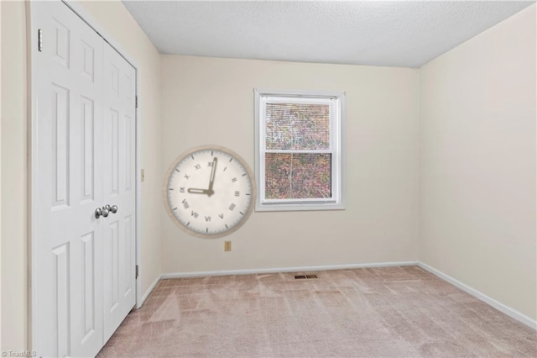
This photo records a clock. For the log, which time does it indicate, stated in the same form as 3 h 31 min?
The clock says 9 h 01 min
